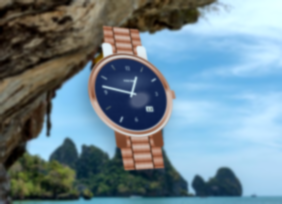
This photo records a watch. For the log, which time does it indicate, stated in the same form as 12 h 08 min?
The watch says 12 h 47 min
